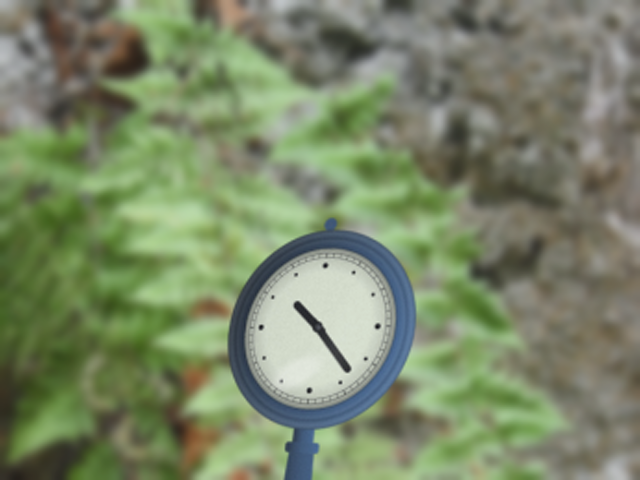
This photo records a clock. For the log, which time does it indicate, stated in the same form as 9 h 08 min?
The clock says 10 h 23 min
